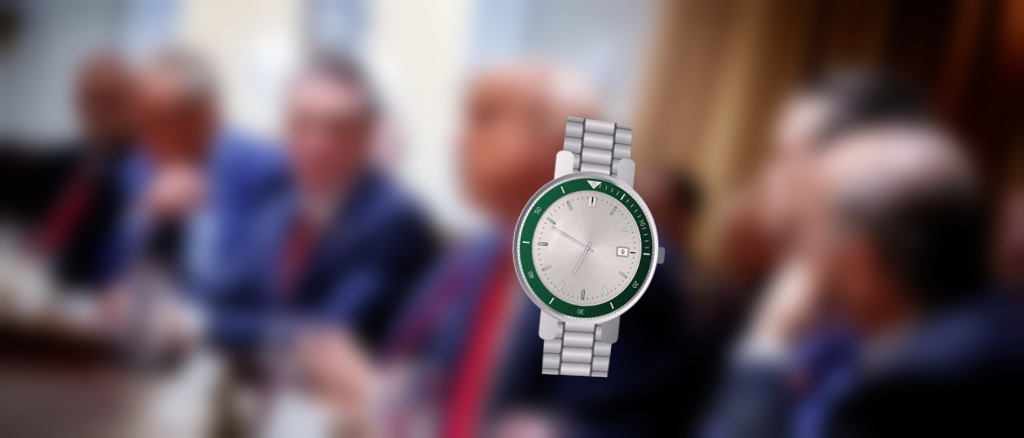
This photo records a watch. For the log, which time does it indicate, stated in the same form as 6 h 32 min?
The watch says 6 h 49 min
